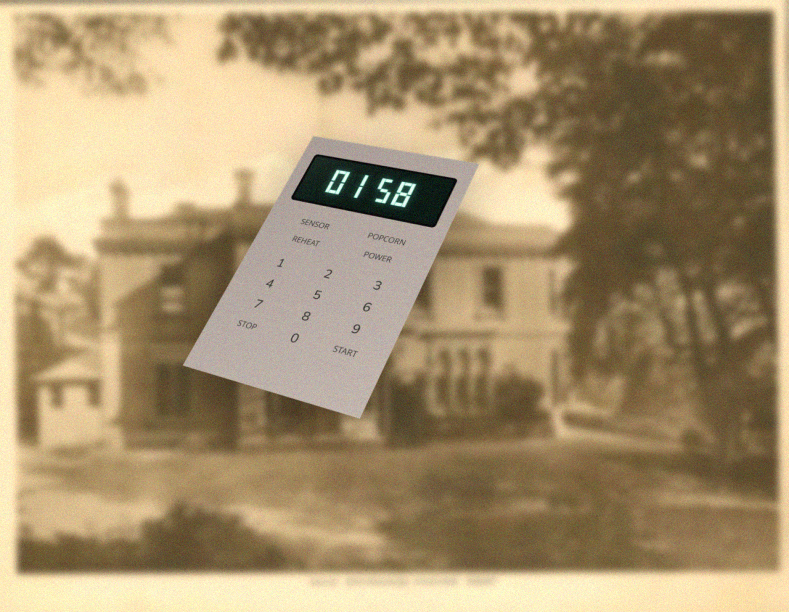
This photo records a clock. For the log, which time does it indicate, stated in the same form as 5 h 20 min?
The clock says 1 h 58 min
